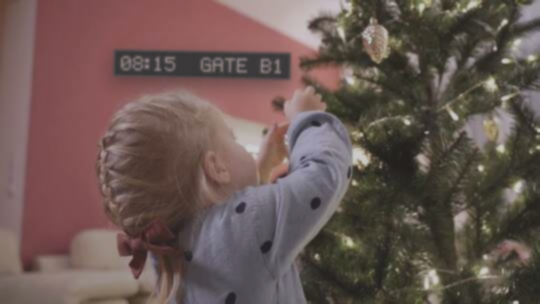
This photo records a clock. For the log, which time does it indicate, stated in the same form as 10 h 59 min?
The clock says 8 h 15 min
